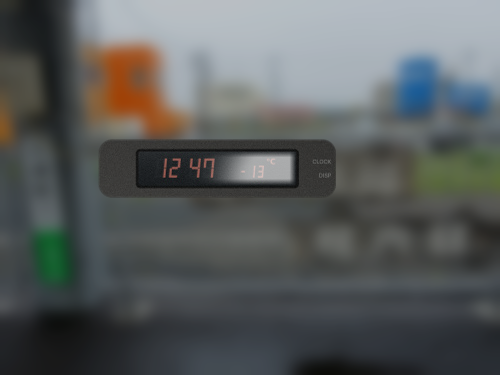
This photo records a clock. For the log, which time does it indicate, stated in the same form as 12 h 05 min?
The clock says 12 h 47 min
